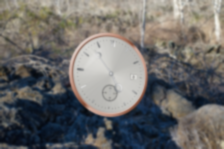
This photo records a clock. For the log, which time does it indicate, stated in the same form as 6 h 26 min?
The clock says 4 h 53 min
